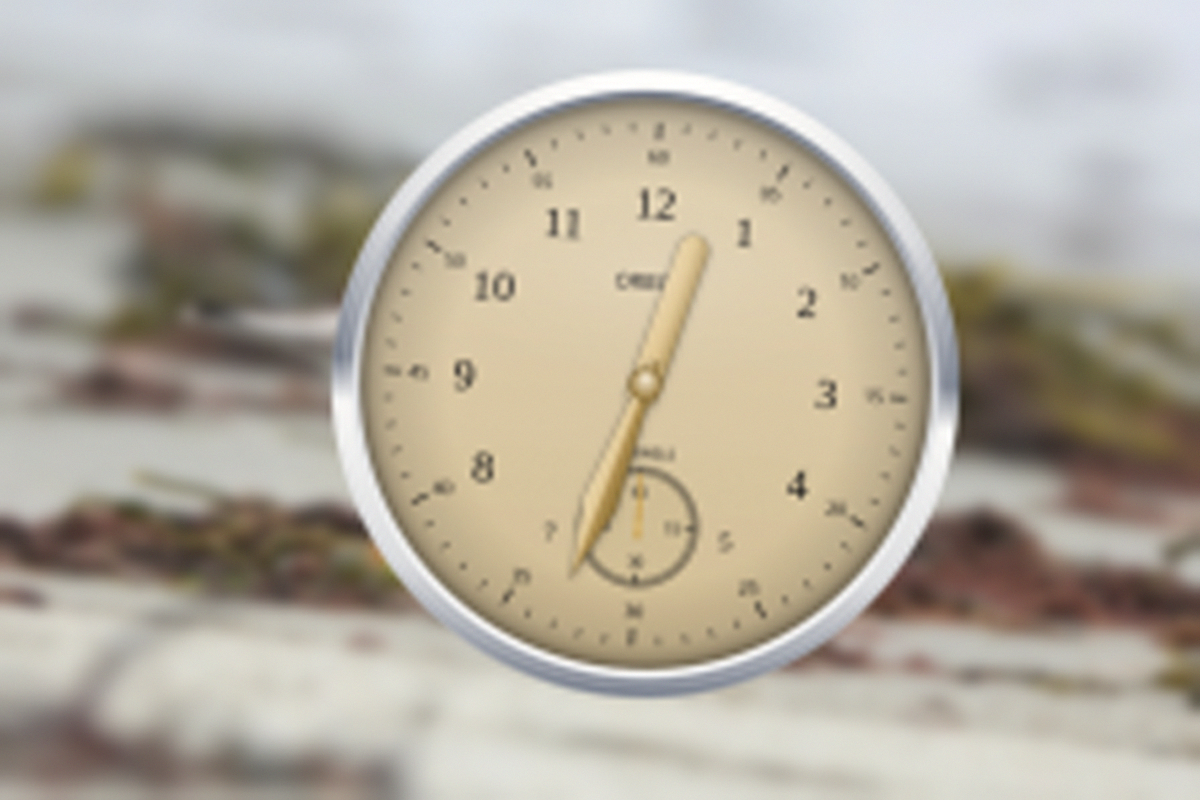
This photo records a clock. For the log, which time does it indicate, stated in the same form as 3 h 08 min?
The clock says 12 h 33 min
